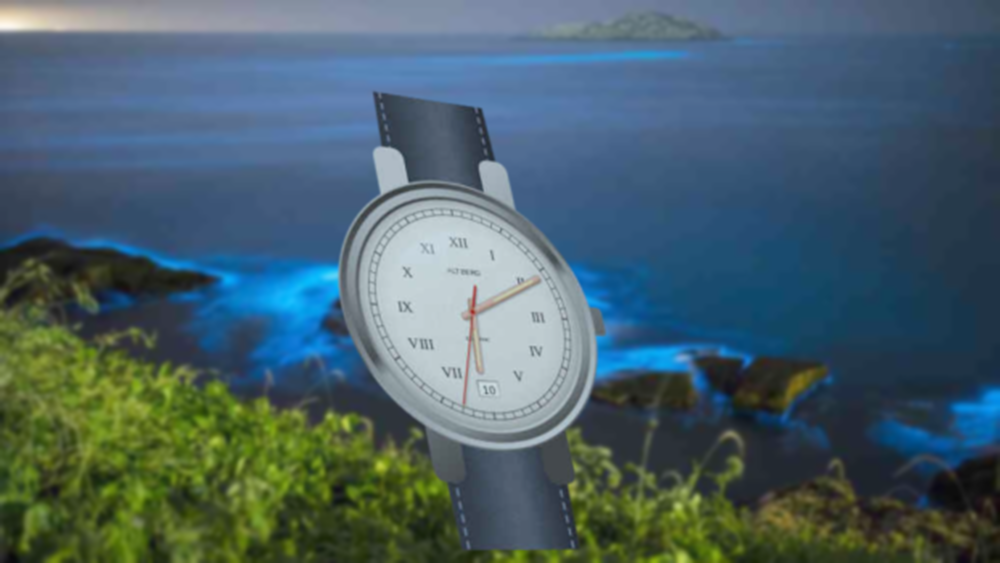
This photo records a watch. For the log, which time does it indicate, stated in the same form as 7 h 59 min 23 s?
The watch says 6 h 10 min 33 s
